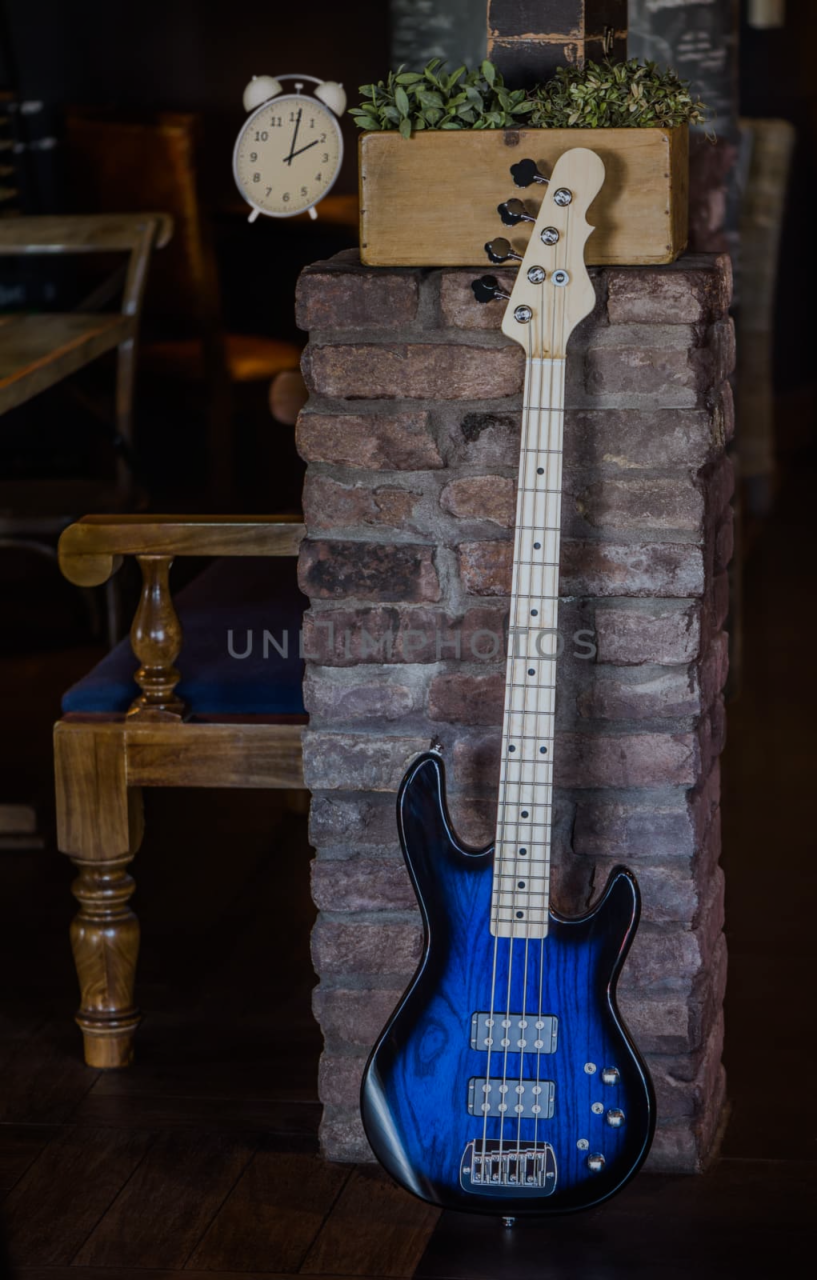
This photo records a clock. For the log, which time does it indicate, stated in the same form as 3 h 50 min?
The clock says 2 h 01 min
